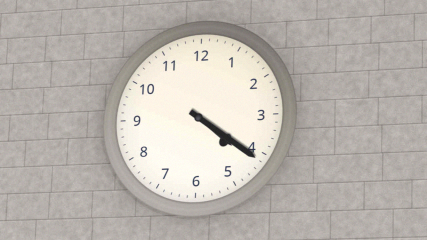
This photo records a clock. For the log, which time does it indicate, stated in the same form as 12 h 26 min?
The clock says 4 h 21 min
